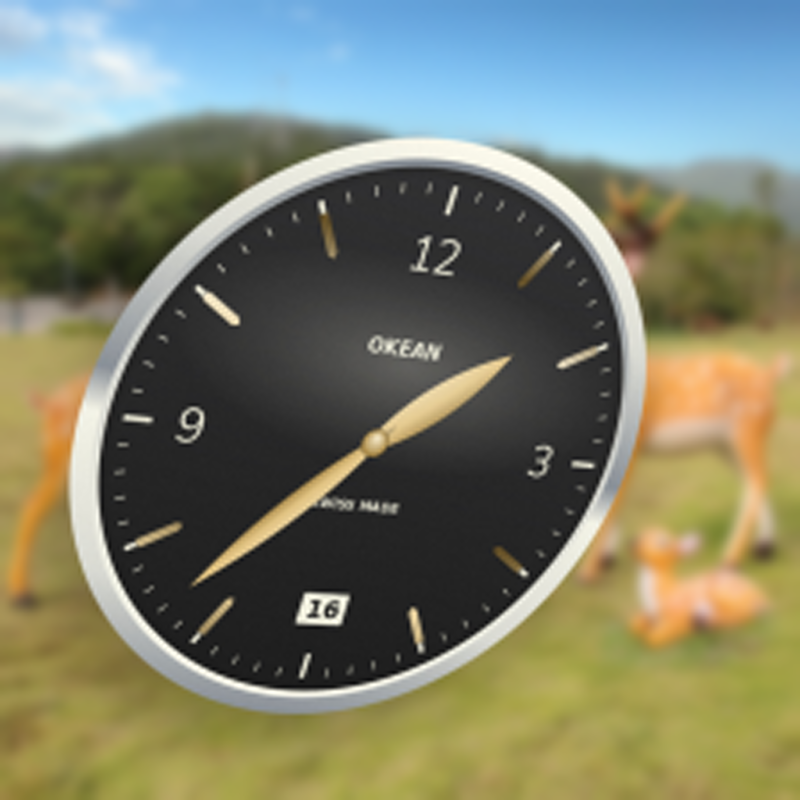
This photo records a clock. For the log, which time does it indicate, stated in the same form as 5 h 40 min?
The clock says 1 h 37 min
